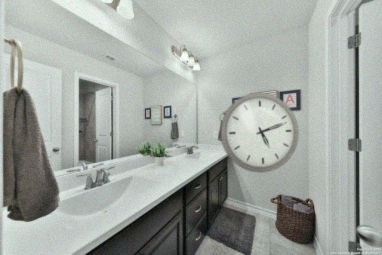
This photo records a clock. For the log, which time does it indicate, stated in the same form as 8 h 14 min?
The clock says 5 h 12 min
